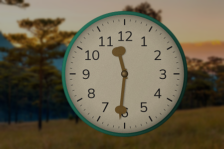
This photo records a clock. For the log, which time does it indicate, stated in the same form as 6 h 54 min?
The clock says 11 h 31 min
